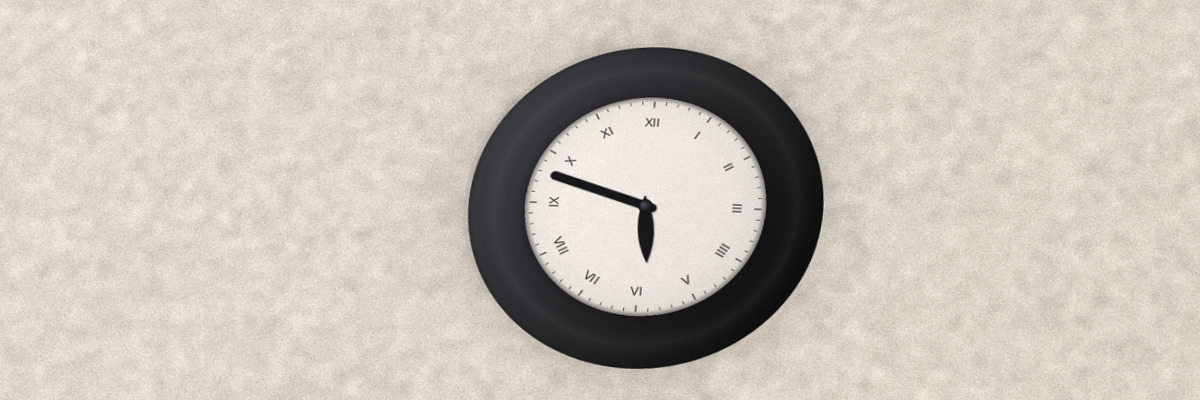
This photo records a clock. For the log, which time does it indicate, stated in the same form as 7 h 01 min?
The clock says 5 h 48 min
